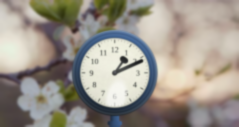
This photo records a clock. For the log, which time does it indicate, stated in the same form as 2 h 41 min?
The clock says 1 h 11 min
